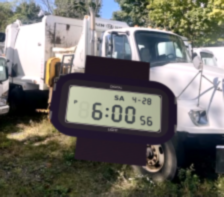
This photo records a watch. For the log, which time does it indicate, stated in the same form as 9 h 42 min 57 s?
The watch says 6 h 00 min 56 s
